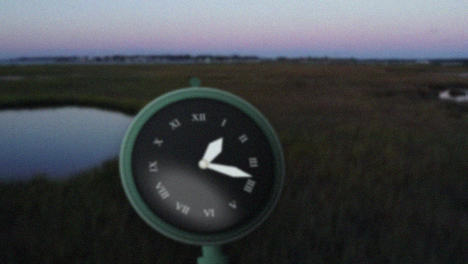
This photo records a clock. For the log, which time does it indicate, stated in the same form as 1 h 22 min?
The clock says 1 h 18 min
